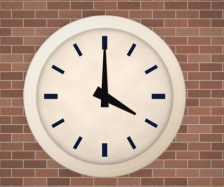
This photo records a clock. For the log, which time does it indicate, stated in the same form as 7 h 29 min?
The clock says 4 h 00 min
